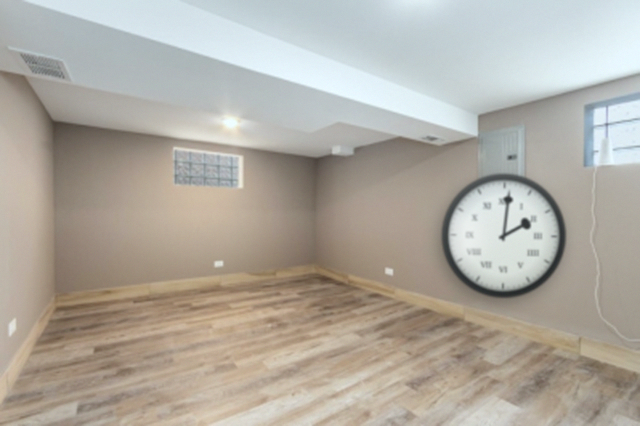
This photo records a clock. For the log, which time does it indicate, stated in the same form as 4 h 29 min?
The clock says 2 h 01 min
